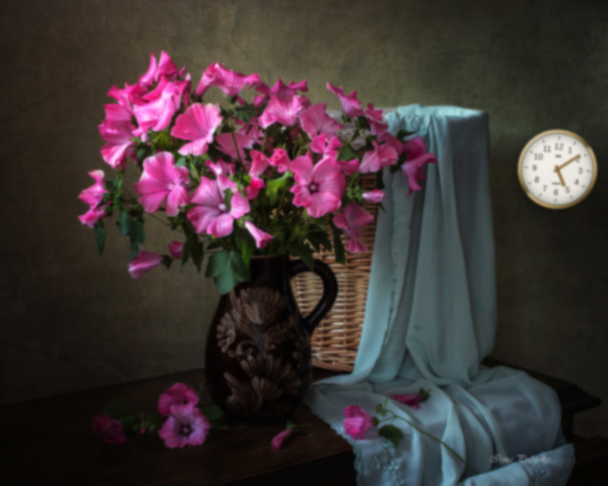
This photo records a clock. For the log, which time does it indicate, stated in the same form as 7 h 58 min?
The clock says 5 h 09 min
